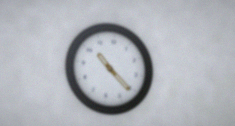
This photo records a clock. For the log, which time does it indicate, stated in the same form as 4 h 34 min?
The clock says 10 h 21 min
